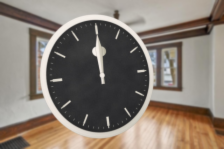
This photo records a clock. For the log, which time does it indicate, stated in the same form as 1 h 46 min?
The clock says 12 h 00 min
